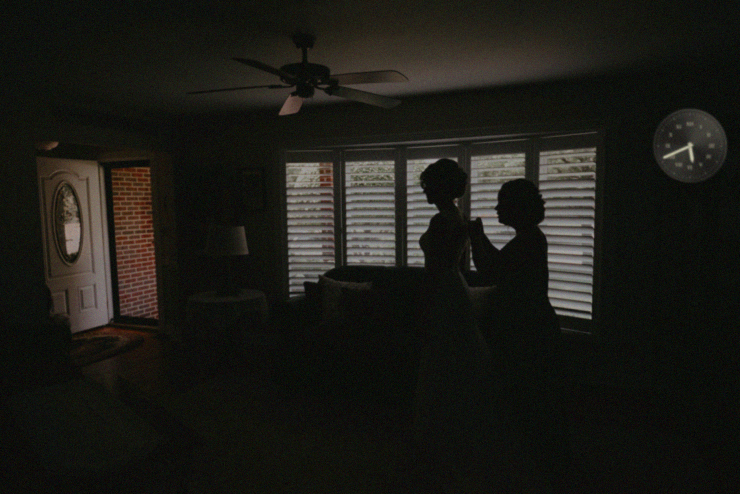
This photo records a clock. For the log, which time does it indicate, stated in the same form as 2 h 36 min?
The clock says 5 h 41 min
